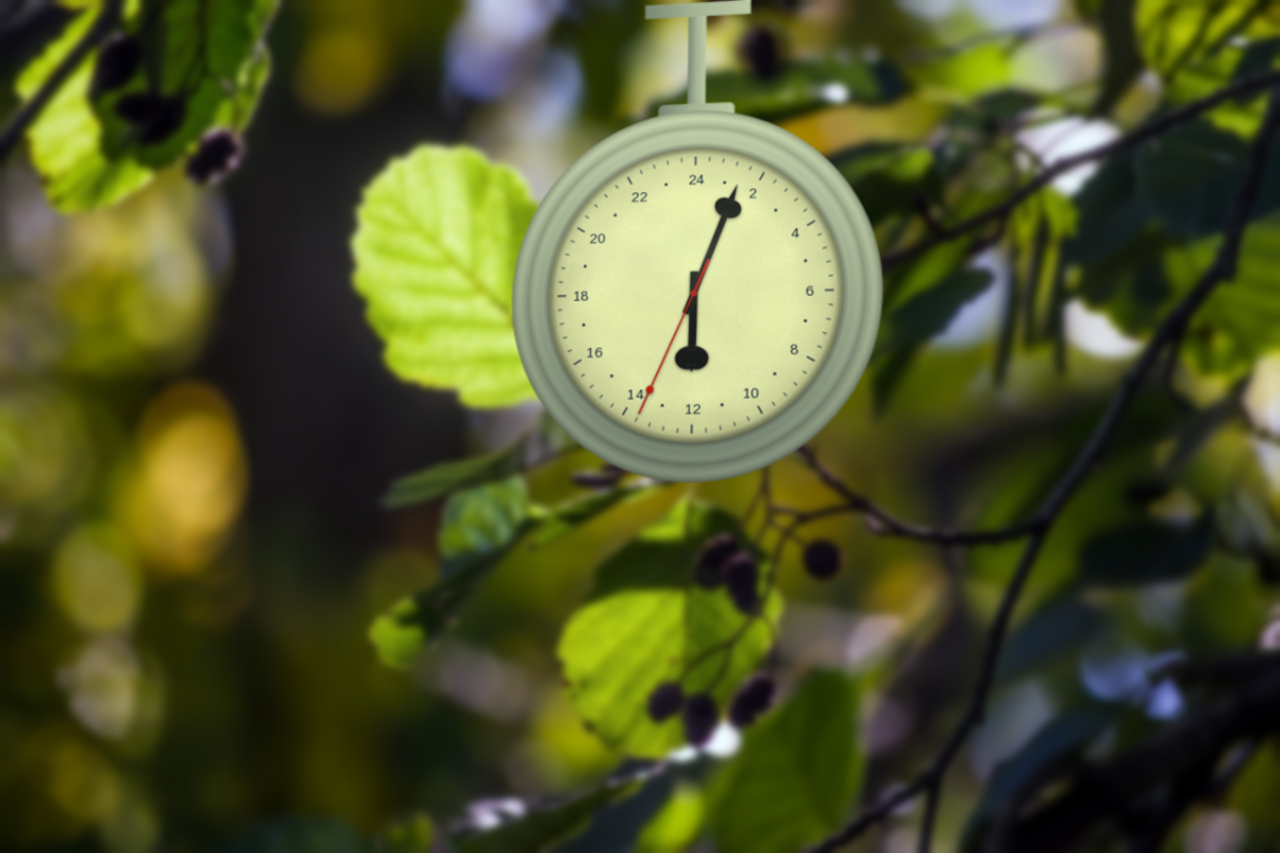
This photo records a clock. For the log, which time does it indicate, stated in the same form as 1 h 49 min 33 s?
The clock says 12 h 03 min 34 s
